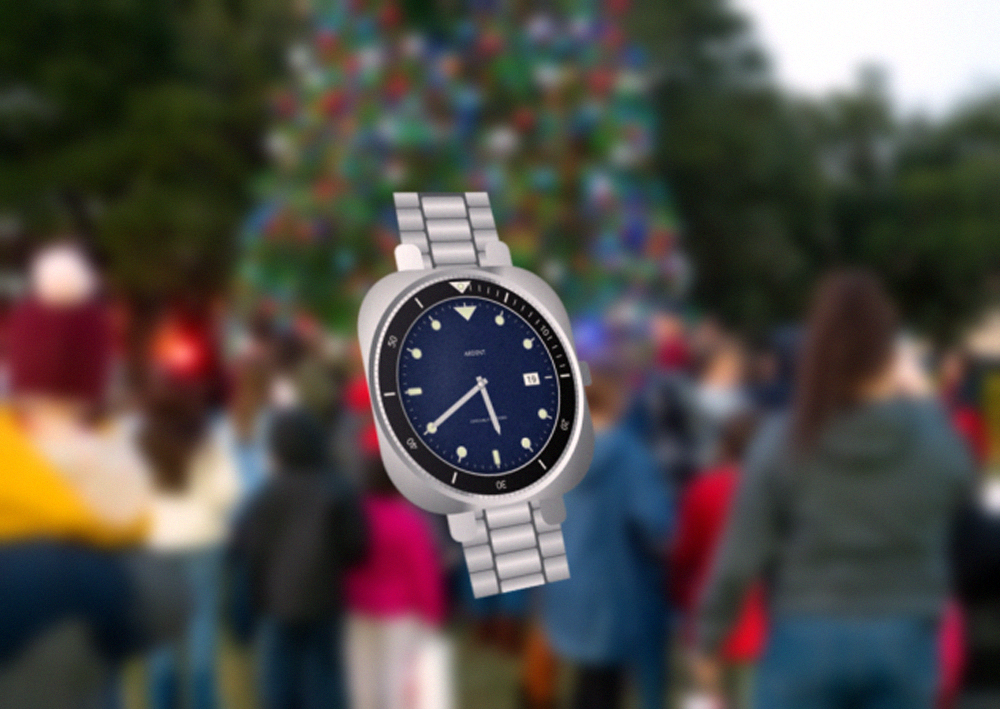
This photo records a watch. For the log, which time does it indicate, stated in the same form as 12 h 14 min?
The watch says 5 h 40 min
